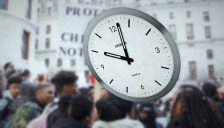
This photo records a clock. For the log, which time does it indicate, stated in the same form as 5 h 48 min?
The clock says 10 h 02 min
